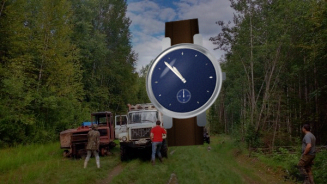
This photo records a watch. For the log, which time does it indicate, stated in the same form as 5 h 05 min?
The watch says 10 h 53 min
